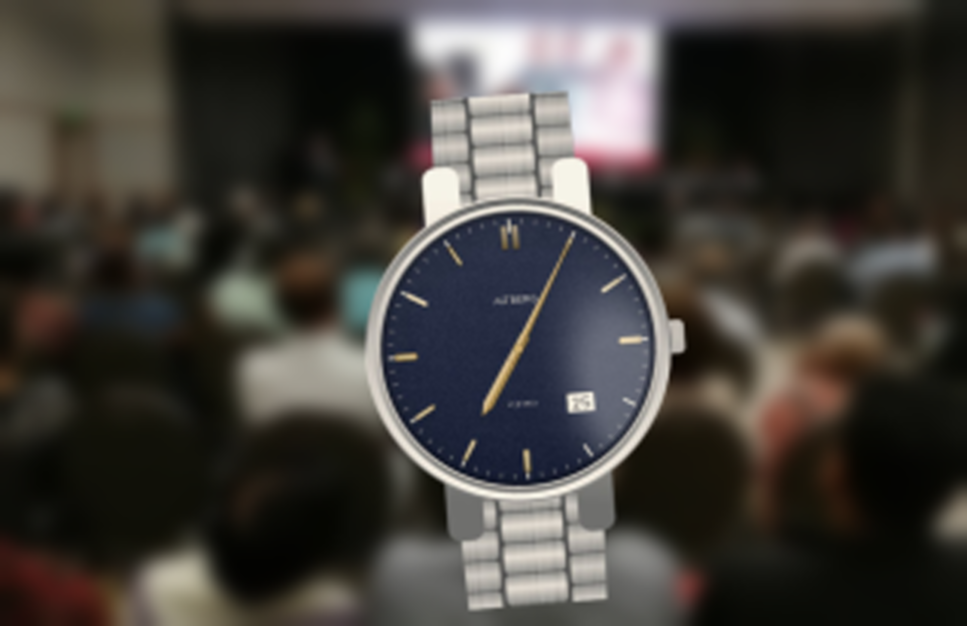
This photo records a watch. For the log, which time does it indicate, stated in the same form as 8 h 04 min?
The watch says 7 h 05 min
